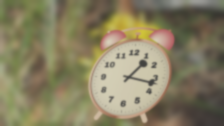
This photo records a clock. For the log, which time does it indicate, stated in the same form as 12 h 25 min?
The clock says 1 h 17 min
